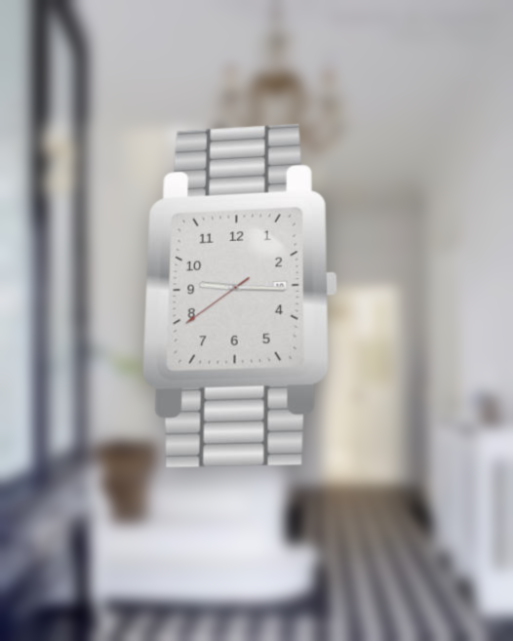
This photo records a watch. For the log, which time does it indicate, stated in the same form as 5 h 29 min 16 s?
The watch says 9 h 15 min 39 s
